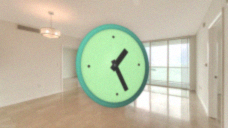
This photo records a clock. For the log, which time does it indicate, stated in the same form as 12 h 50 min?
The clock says 1 h 26 min
